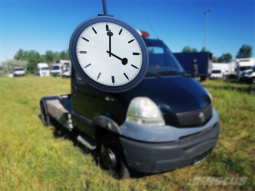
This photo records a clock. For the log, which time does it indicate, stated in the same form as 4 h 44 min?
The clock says 4 h 01 min
